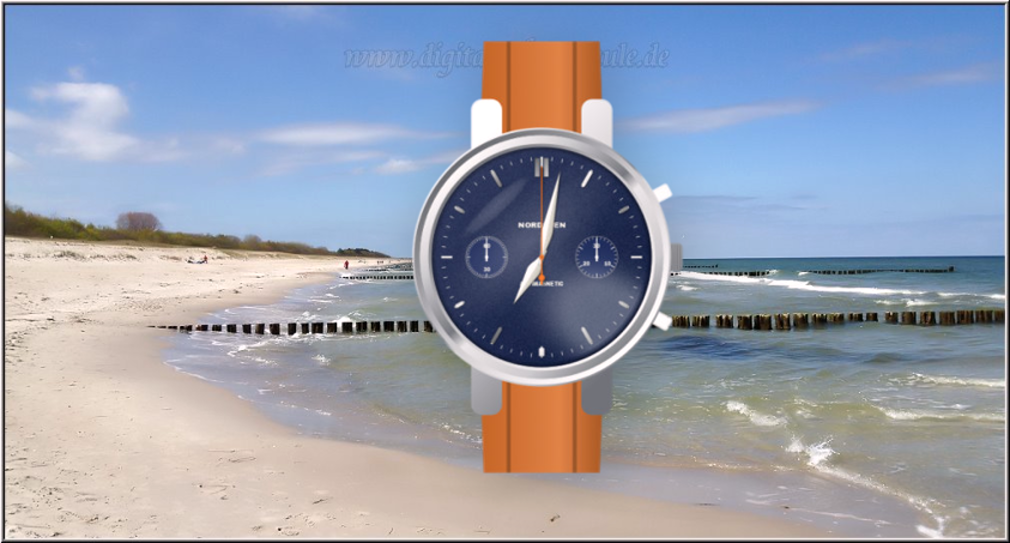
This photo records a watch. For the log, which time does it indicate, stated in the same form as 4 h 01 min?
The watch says 7 h 02 min
